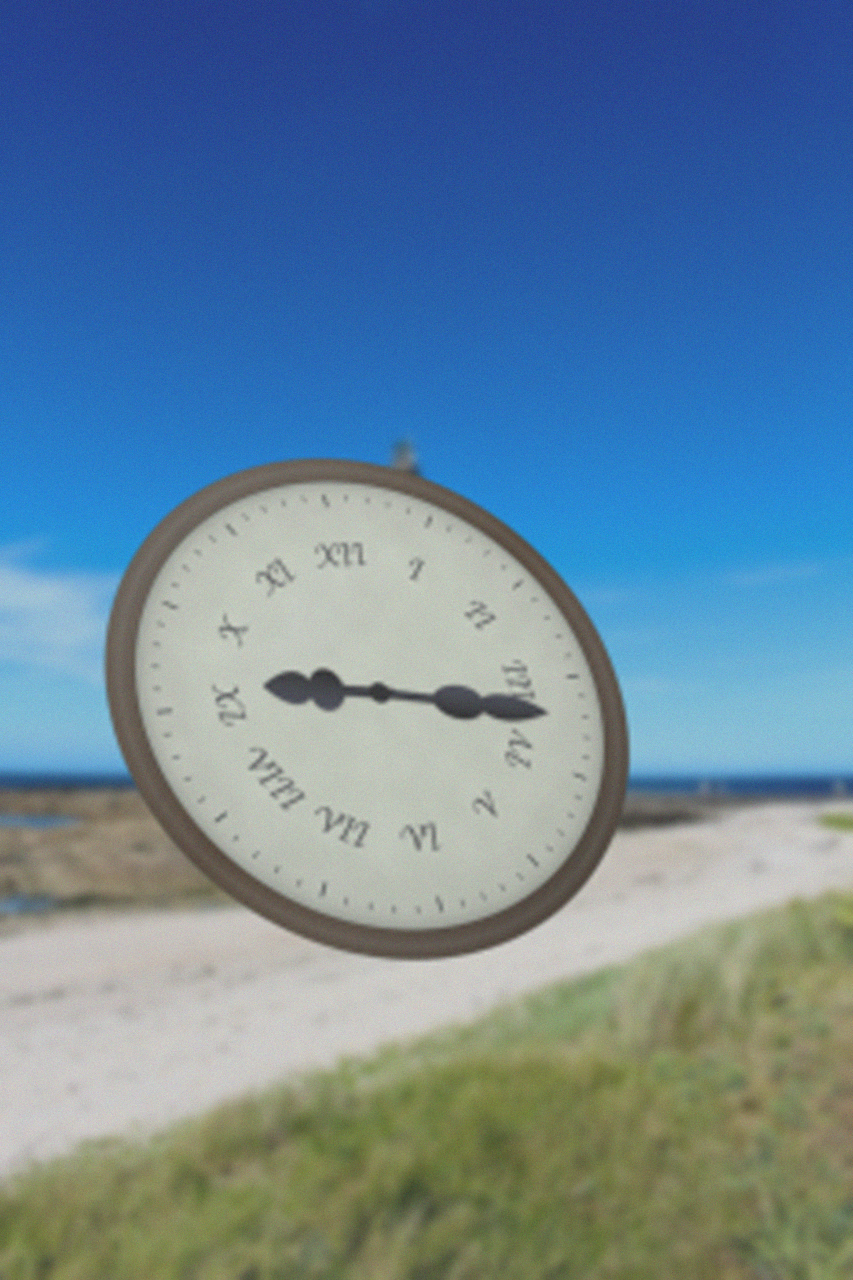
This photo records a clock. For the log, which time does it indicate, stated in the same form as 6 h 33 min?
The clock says 9 h 17 min
